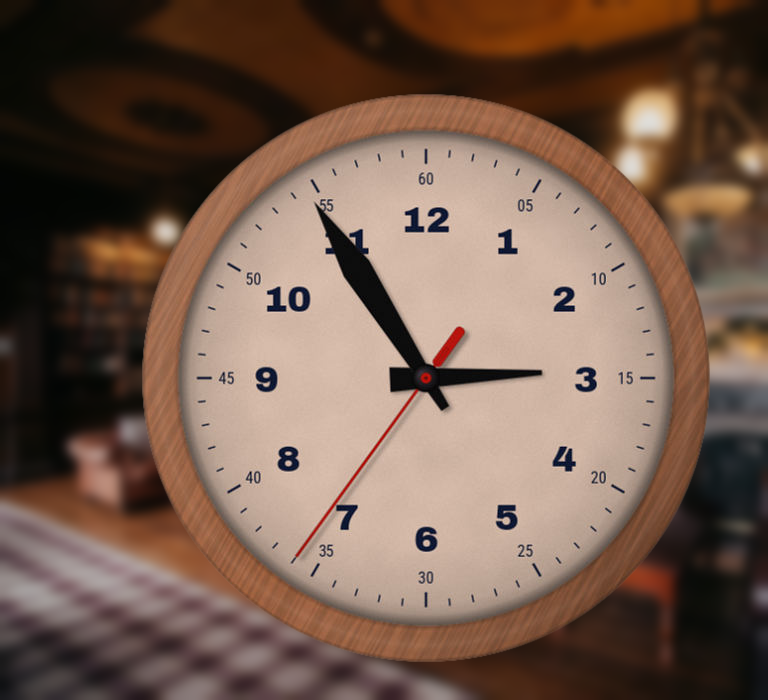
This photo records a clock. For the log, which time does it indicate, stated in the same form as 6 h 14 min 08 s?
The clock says 2 h 54 min 36 s
